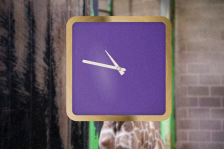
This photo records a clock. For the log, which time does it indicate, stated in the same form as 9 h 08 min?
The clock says 10 h 47 min
